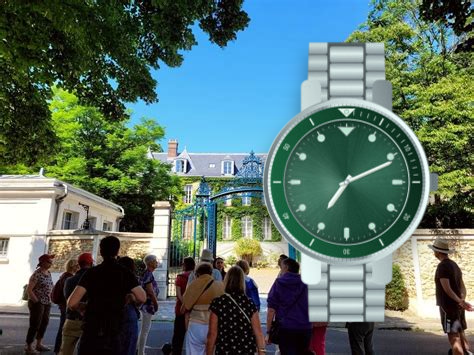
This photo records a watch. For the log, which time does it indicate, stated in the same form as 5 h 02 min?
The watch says 7 h 11 min
